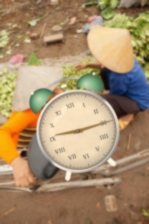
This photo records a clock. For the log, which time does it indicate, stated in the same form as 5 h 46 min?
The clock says 9 h 15 min
